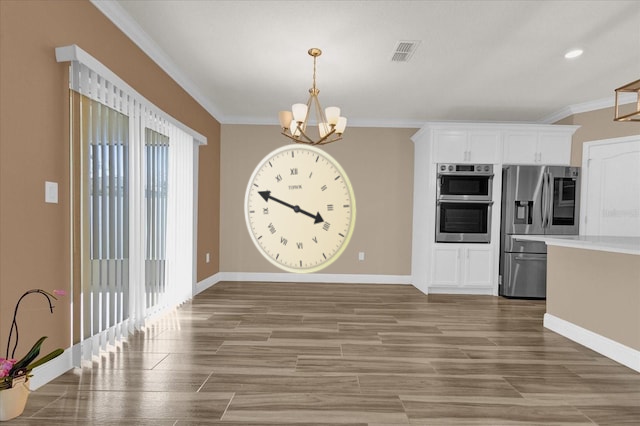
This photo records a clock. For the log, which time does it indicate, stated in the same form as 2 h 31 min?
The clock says 3 h 49 min
